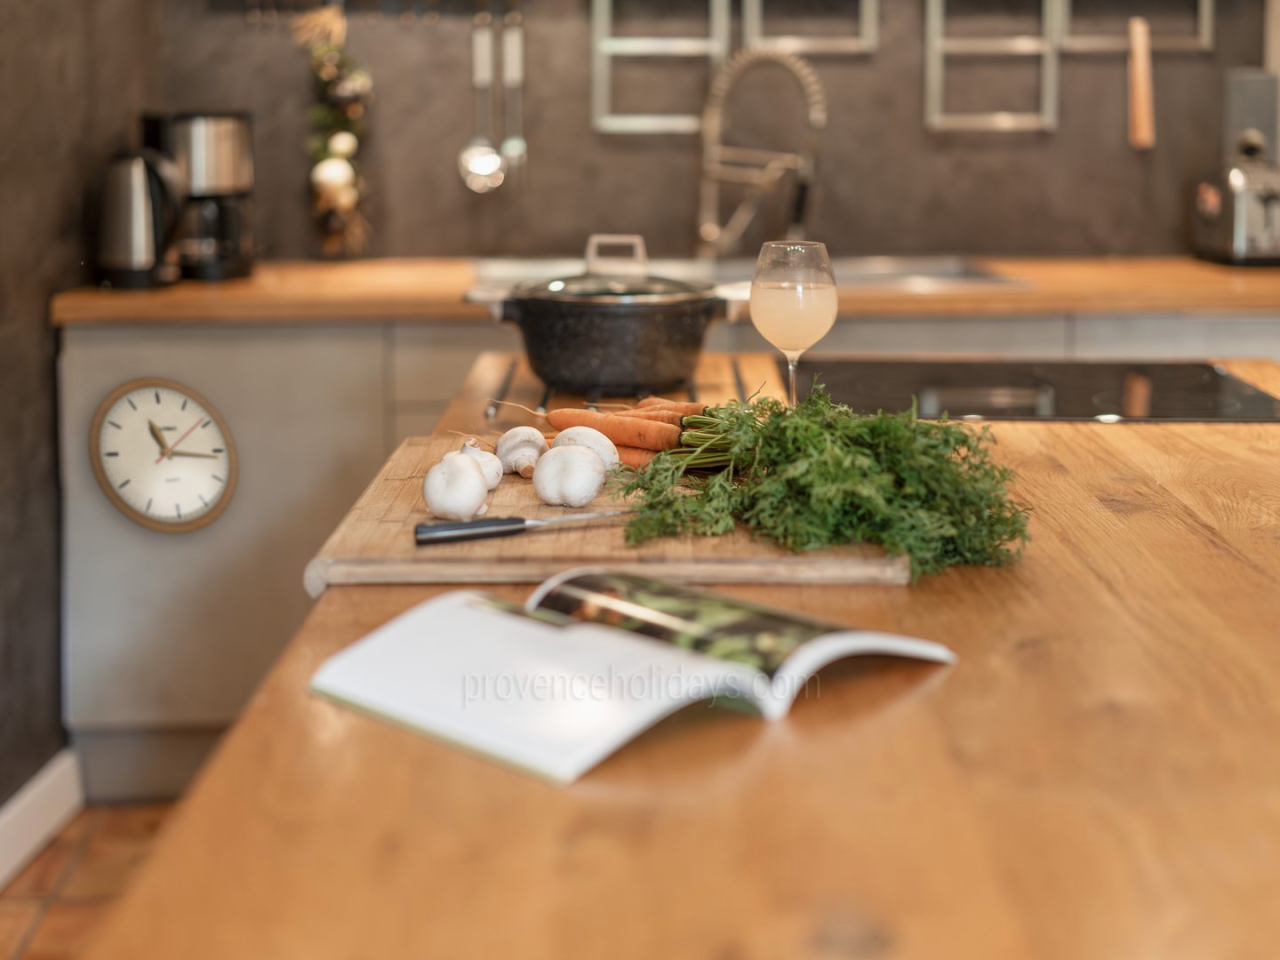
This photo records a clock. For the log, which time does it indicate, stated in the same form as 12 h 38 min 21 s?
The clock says 11 h 16 min 09 s
